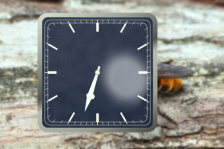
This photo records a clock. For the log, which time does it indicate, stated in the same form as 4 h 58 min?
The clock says 6 h 33 min
